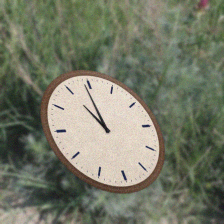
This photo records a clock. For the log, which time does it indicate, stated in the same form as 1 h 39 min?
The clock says 10 h 59 min
